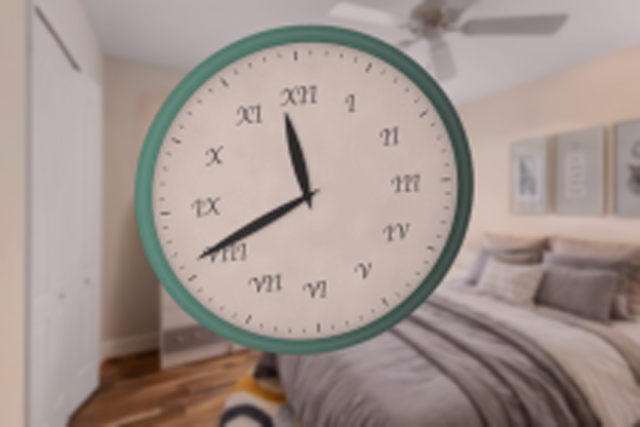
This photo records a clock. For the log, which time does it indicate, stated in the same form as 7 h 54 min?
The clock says 11 h 41 min
